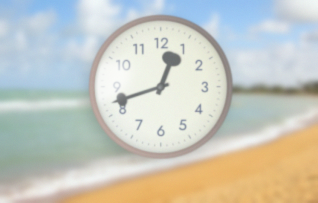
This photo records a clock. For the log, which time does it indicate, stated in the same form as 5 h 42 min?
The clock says 12 h 42 min
